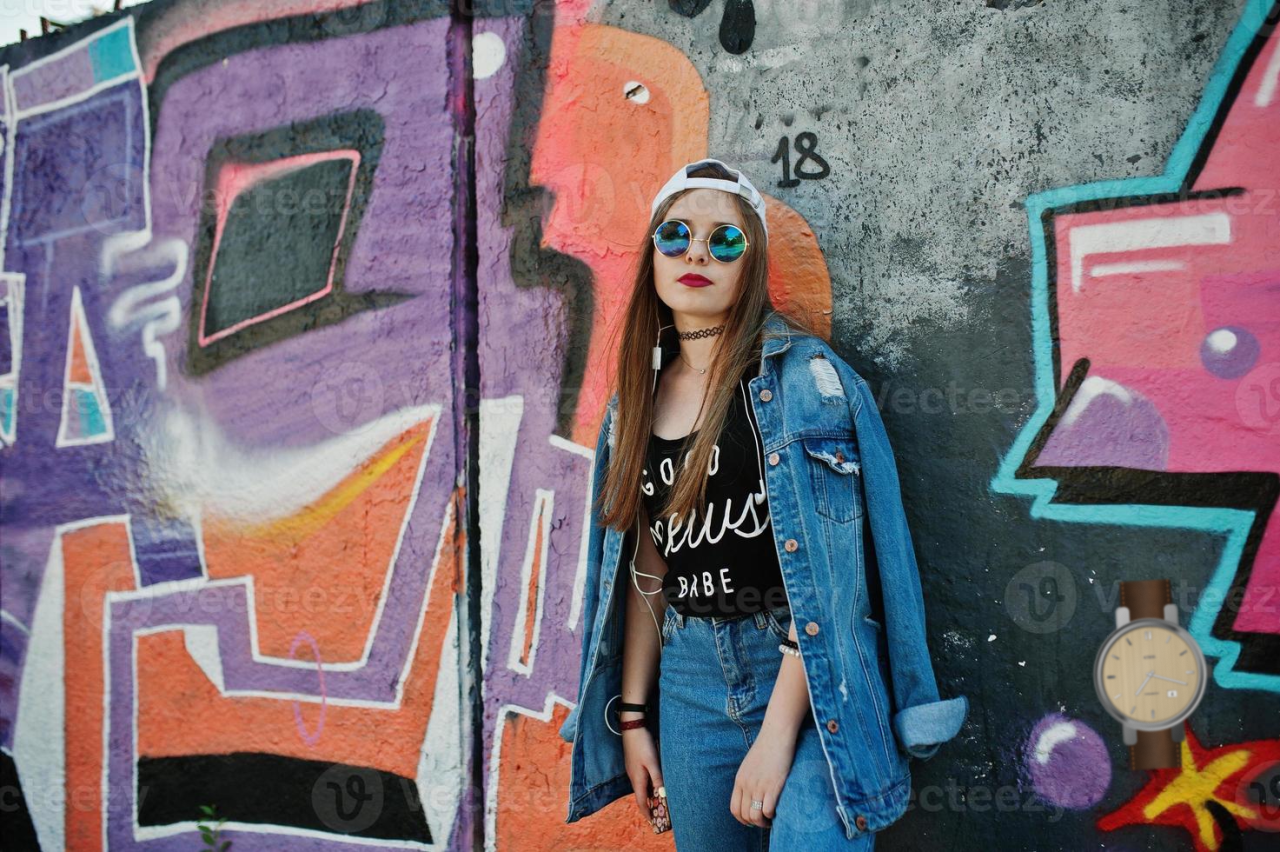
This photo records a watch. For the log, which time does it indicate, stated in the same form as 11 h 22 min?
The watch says 7 h 18 min
